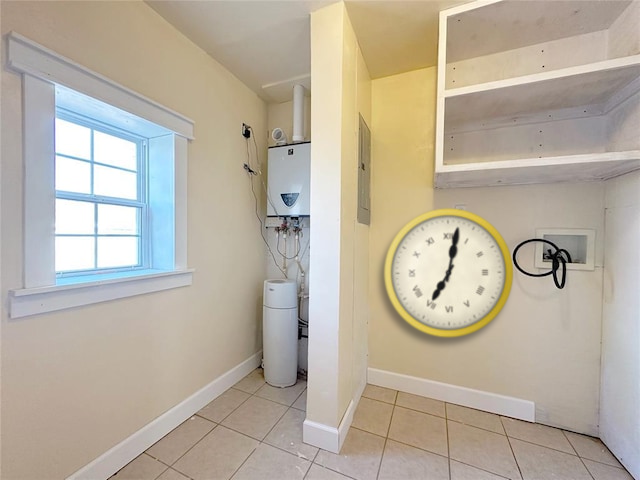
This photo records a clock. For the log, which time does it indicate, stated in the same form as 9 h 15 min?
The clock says 7 h 02 min
